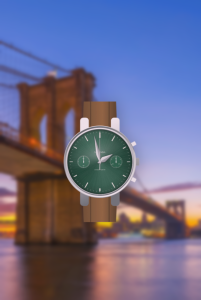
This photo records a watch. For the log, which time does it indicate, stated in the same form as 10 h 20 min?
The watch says 1 h 58 min
